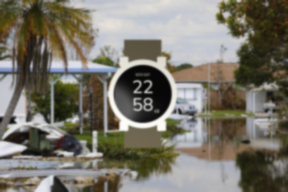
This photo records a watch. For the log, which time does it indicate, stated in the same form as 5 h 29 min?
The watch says 22 h 58 min
